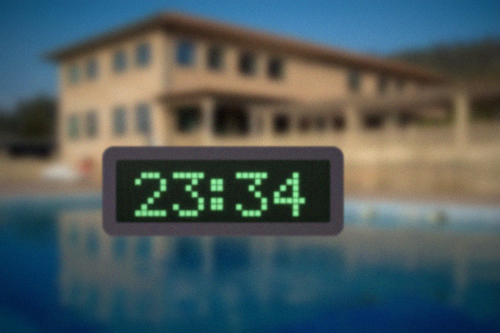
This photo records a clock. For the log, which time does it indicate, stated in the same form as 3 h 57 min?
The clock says 23 h 34 min
